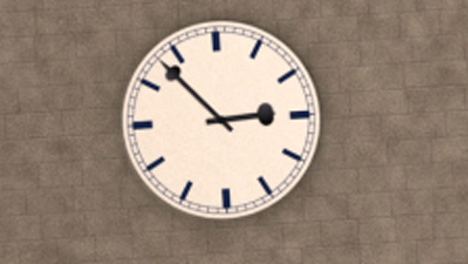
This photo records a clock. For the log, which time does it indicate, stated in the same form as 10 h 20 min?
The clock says 2 h 53 min
